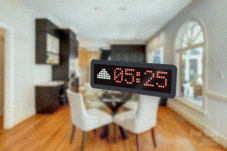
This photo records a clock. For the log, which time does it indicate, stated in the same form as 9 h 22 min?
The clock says 5 h 25 min
